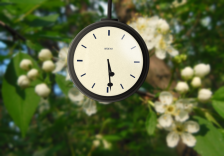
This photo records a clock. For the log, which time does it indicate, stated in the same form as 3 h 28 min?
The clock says 5 h 29 min
